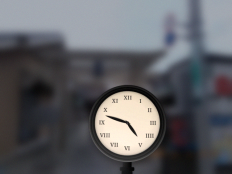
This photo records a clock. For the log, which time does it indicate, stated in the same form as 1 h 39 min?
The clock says 4 h 48 min
